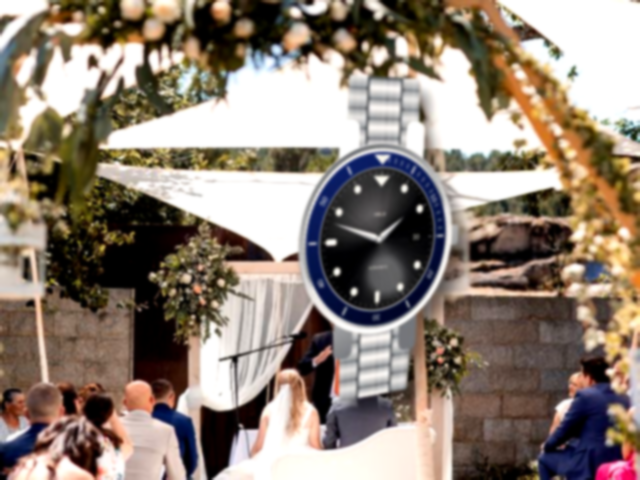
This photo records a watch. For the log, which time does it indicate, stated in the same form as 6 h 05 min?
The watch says 1 h 48 min
